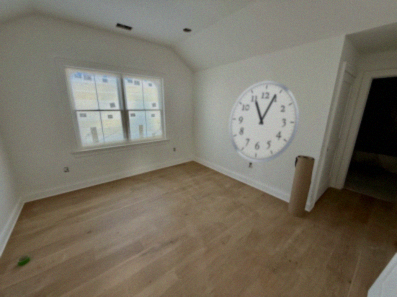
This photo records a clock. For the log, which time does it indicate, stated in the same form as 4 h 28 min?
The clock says 11 h 04 min
